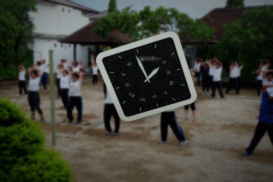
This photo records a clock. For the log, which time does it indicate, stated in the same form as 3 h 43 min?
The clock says 1 h 59 min
